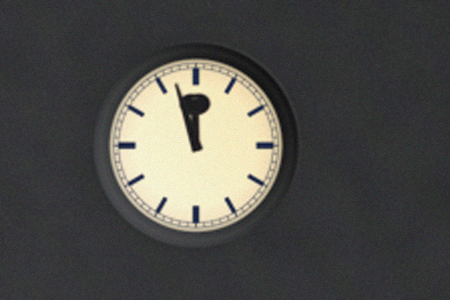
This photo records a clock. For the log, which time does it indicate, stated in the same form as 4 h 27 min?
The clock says 11 h 57 min
